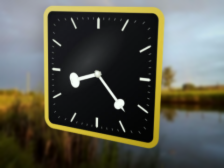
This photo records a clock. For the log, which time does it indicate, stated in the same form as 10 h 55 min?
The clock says 8 h 23 min
